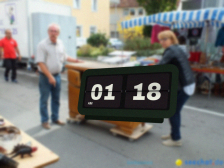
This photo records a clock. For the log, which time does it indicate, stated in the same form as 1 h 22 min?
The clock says 1 h 18 min
